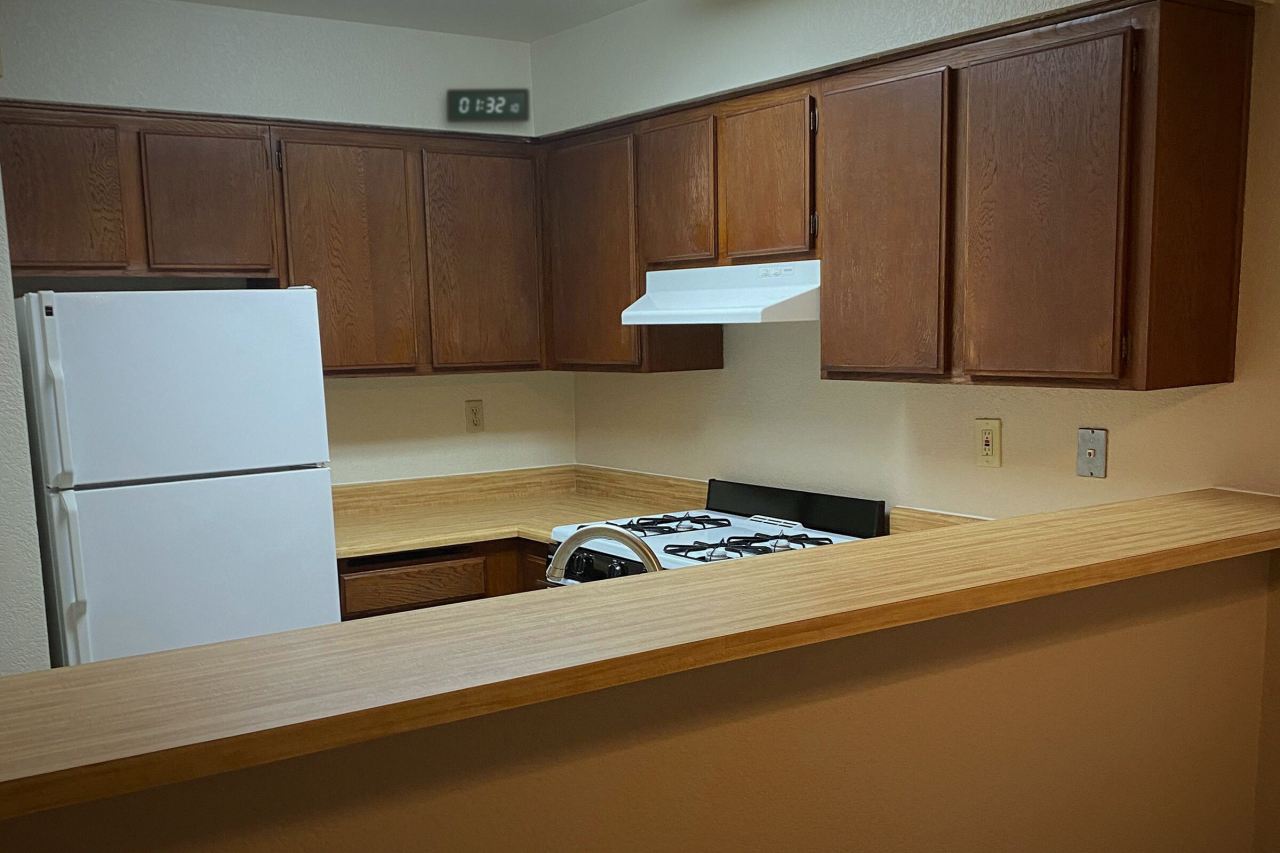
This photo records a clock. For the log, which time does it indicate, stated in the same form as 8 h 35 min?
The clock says 1 h 32 min
